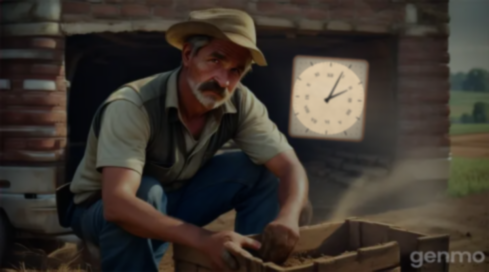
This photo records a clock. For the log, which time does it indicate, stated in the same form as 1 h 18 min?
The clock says 2 h 04 min
